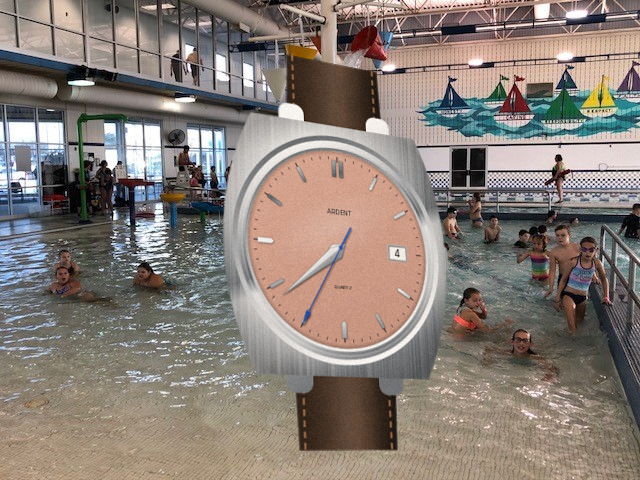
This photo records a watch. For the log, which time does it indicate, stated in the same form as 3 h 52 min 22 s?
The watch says 7 h 38 min 35 s
